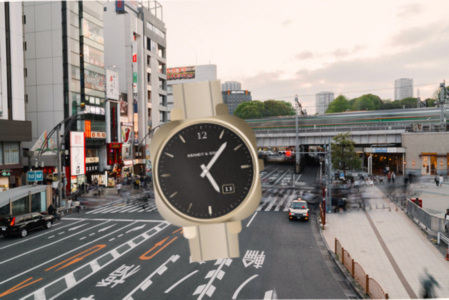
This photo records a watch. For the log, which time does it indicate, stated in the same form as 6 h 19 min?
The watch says 5 h 07 min
